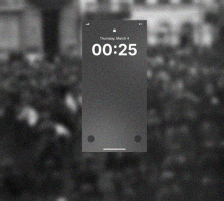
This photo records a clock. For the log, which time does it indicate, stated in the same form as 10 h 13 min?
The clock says 0 h 25 min
